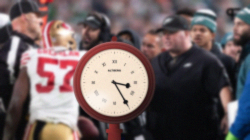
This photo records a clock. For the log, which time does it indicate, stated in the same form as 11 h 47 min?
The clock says 3 h 25 min
